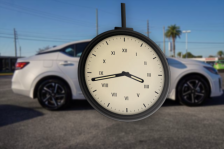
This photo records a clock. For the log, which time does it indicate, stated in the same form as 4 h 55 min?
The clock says 3 h 43 min
